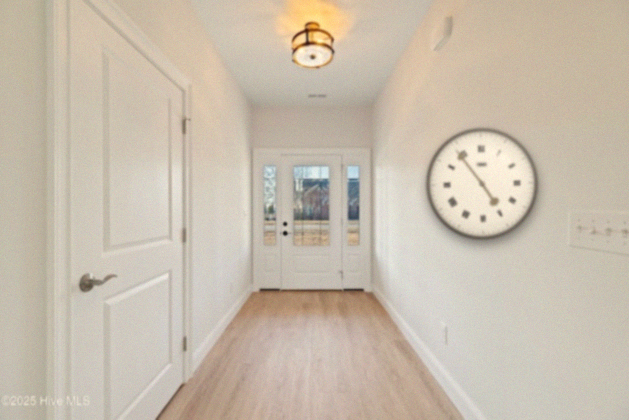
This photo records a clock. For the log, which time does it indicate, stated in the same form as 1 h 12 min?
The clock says 4 h 54 min
